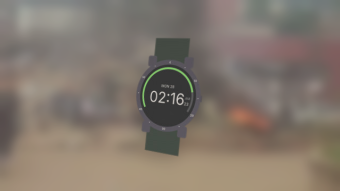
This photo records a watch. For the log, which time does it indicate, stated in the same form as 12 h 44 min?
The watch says 2 h 16 min
